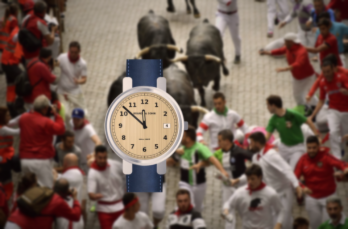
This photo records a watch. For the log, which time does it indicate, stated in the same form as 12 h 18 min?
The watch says 11 h 52 min
